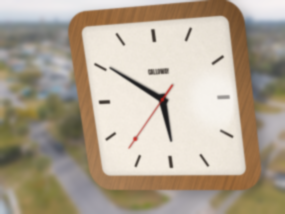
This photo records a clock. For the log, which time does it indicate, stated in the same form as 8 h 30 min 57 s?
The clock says 5 h 50 min 37 s
